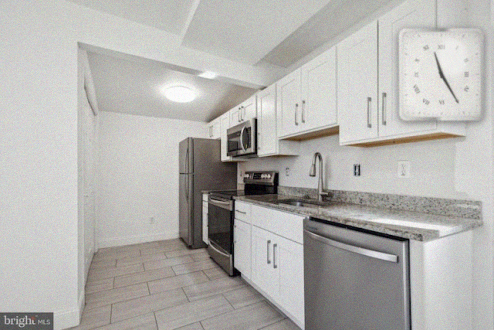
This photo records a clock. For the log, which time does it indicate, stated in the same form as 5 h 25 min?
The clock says 11 h 25 min
